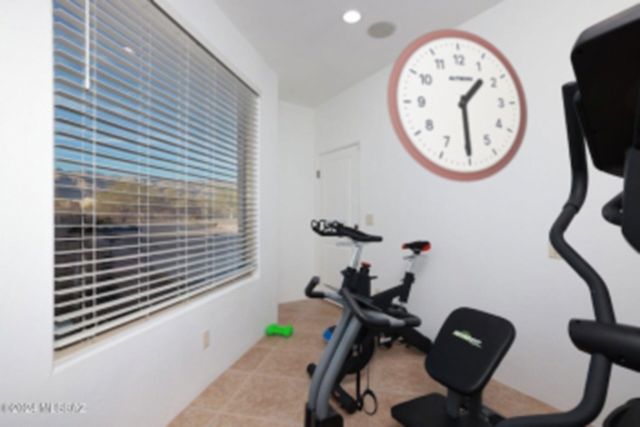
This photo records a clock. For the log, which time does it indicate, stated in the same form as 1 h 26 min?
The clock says 1 h 30 min
